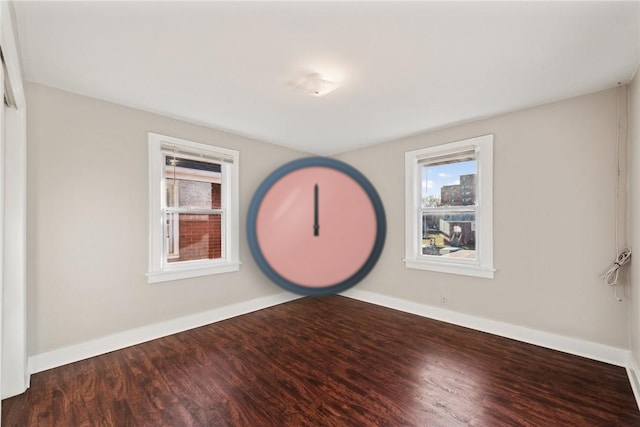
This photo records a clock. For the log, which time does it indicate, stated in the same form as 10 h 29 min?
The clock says 12 h 00 min
